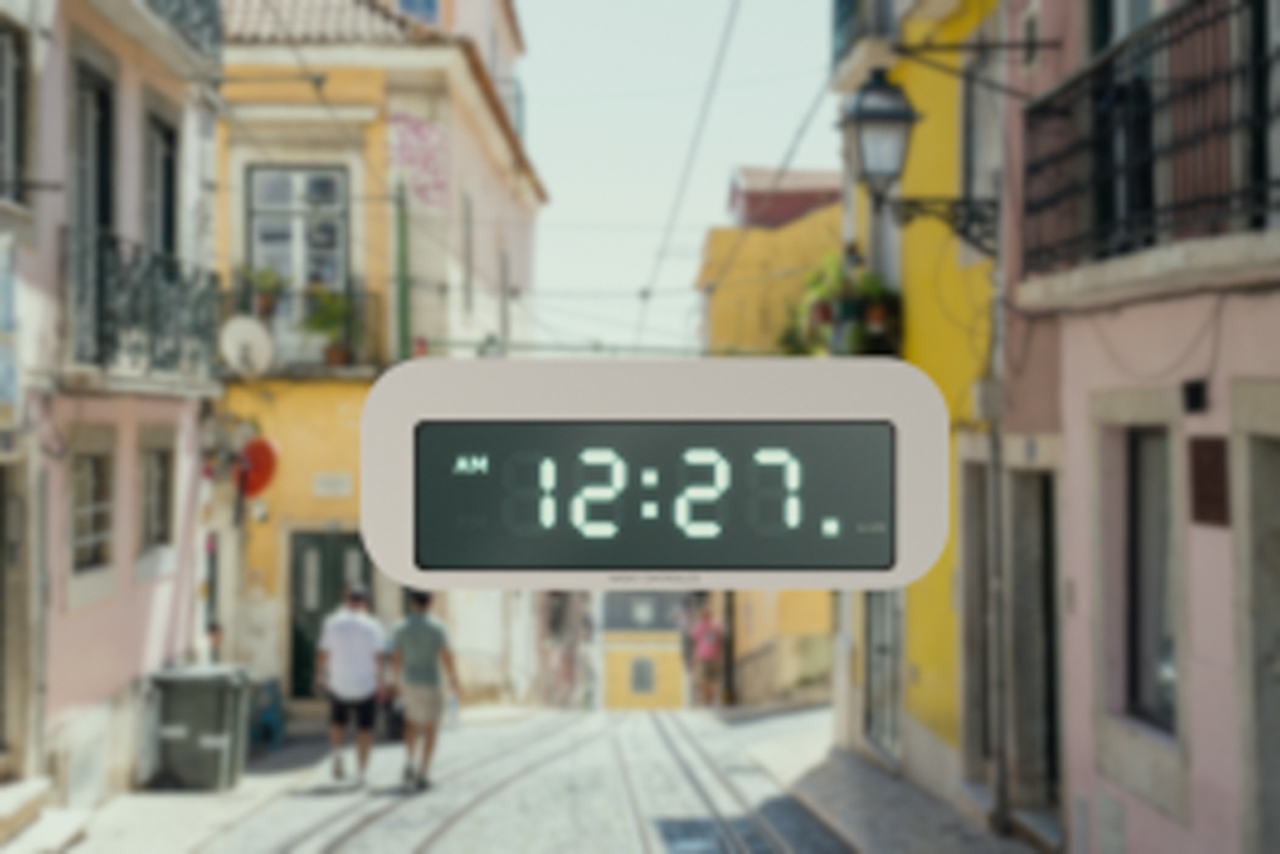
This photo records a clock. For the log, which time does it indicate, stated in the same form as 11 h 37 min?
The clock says 12 h 27 min
